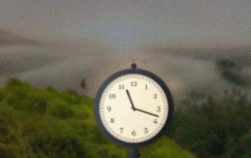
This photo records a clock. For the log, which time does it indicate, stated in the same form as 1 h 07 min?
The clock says 11 h 18 min
